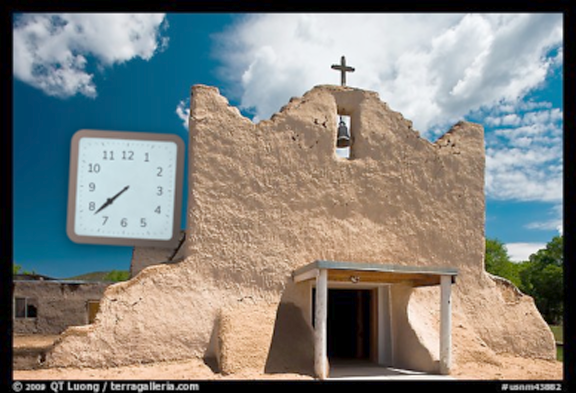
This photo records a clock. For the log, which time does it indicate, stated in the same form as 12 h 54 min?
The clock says 7 h 38 min
